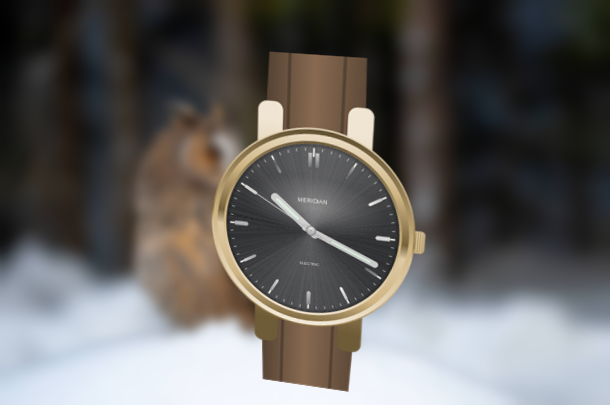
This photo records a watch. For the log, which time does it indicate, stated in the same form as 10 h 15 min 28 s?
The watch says 10 h 18 min 50 s
